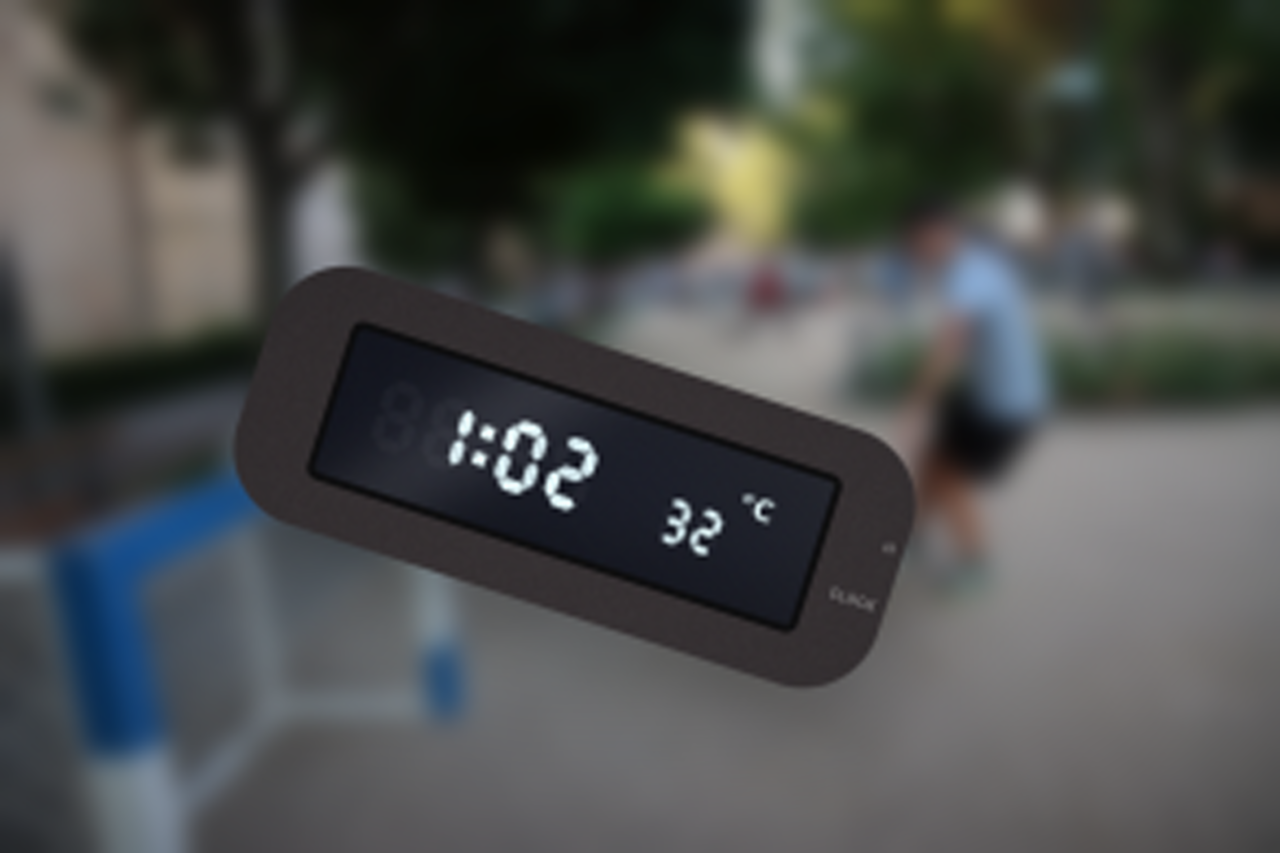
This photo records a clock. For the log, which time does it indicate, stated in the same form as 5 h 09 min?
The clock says 1 h 02 min
